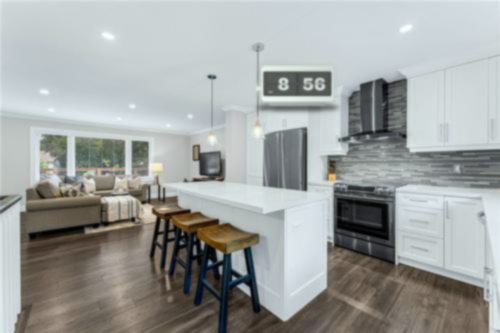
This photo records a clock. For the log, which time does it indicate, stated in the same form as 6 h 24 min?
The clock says 8 h 56 min
